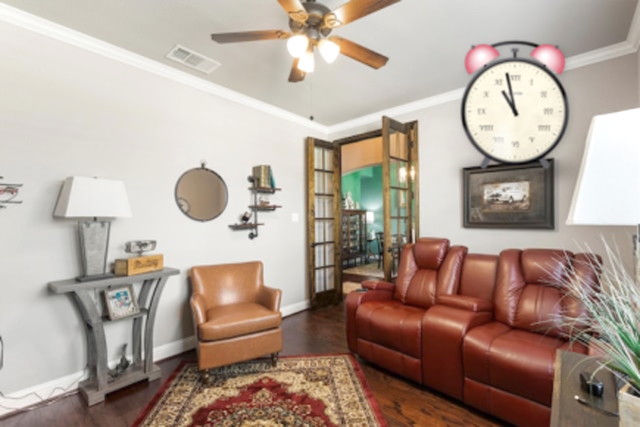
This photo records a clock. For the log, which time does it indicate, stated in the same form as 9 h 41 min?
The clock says 10 h 58 min
